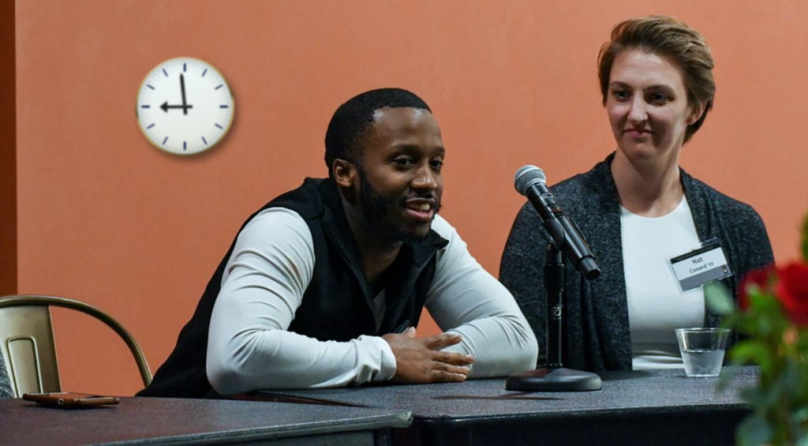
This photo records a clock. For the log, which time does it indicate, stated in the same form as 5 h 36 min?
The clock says 8 h 59 min
